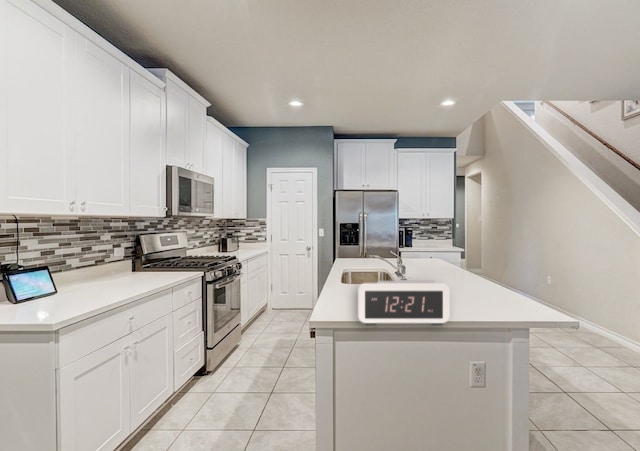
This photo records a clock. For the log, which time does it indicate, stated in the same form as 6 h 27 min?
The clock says 12 h 21 min
